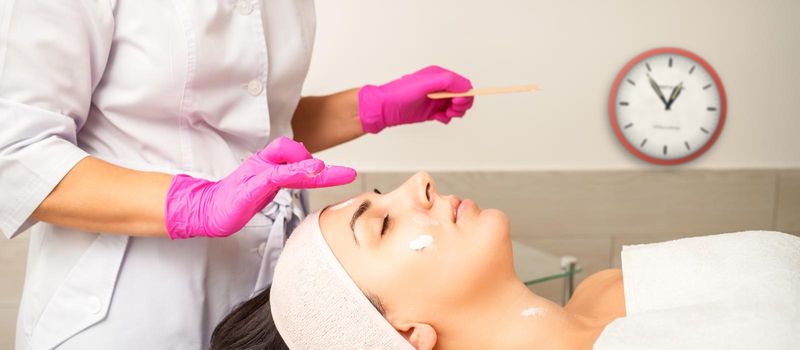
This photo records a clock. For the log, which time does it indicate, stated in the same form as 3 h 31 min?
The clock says 12 h 54 min
